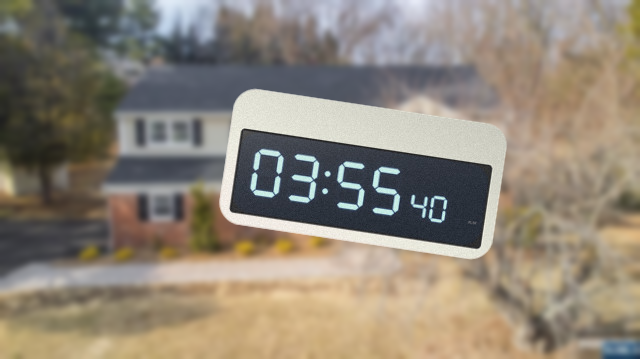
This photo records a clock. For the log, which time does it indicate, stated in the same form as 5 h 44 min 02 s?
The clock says 3 h 55 min 40 s
